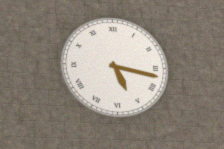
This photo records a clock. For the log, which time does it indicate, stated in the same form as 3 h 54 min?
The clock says 5 h 17 min
